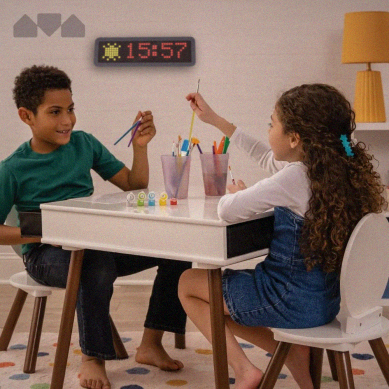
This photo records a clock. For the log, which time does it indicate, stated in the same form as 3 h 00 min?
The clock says 15 h 57 min
